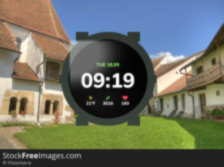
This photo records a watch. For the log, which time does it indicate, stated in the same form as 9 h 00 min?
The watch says 9 h 19 min
